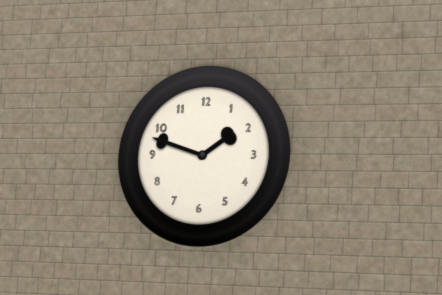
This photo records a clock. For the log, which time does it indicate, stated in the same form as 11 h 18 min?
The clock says 1 h 48 min
